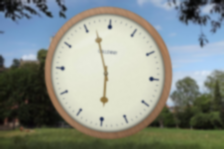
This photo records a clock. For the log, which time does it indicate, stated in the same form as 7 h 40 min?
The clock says 5 h 57 min
